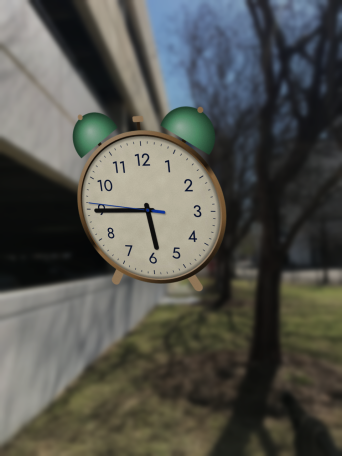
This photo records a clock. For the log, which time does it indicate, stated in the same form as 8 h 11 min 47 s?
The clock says 5 h 44 min 46 s
